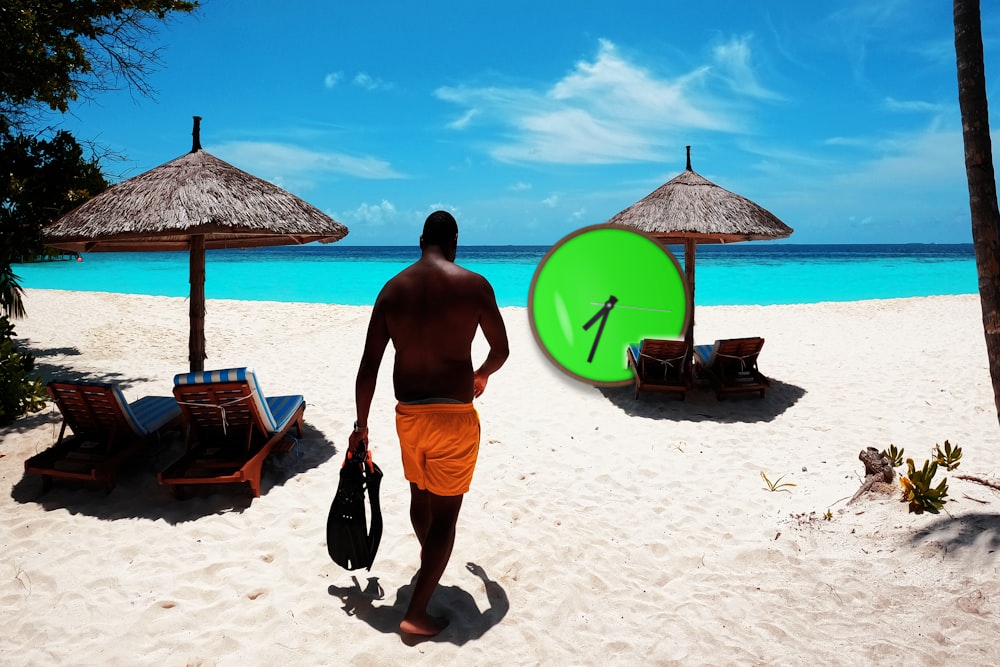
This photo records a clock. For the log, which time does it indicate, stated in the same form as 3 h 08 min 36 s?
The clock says 7 h 33 min 16 s
